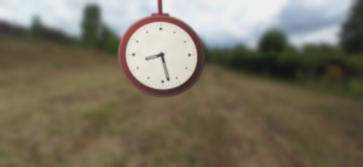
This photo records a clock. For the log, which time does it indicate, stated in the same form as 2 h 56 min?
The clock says 8 h 28 min
